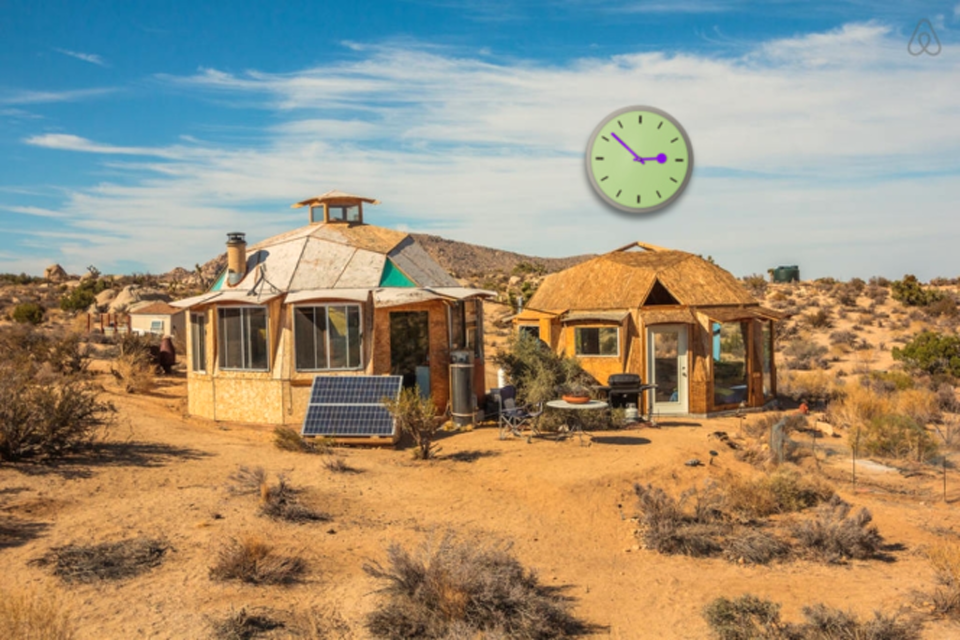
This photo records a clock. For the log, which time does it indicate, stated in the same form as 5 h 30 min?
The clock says 2 h 52 min
